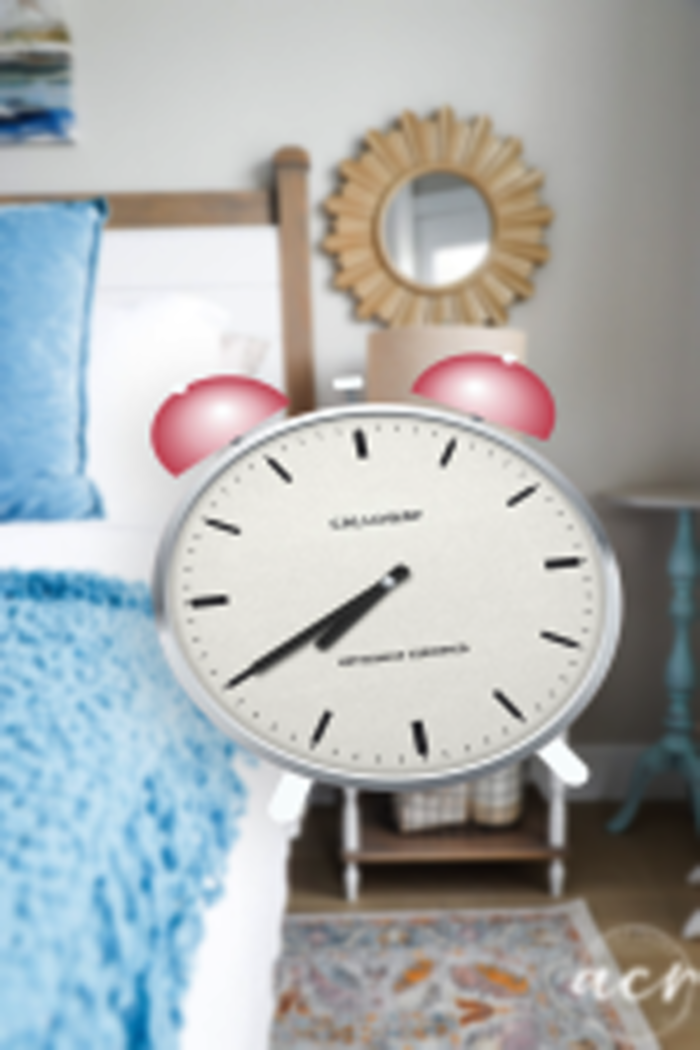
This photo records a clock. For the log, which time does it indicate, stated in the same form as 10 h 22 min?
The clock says 7 h 40 min
